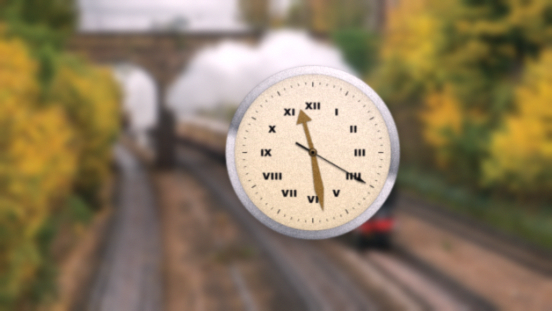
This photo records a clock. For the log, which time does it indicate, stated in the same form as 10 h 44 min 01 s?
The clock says 11 h 28 min 20 s
